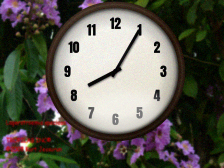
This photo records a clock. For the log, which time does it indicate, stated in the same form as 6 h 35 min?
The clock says 8 h 05 min
